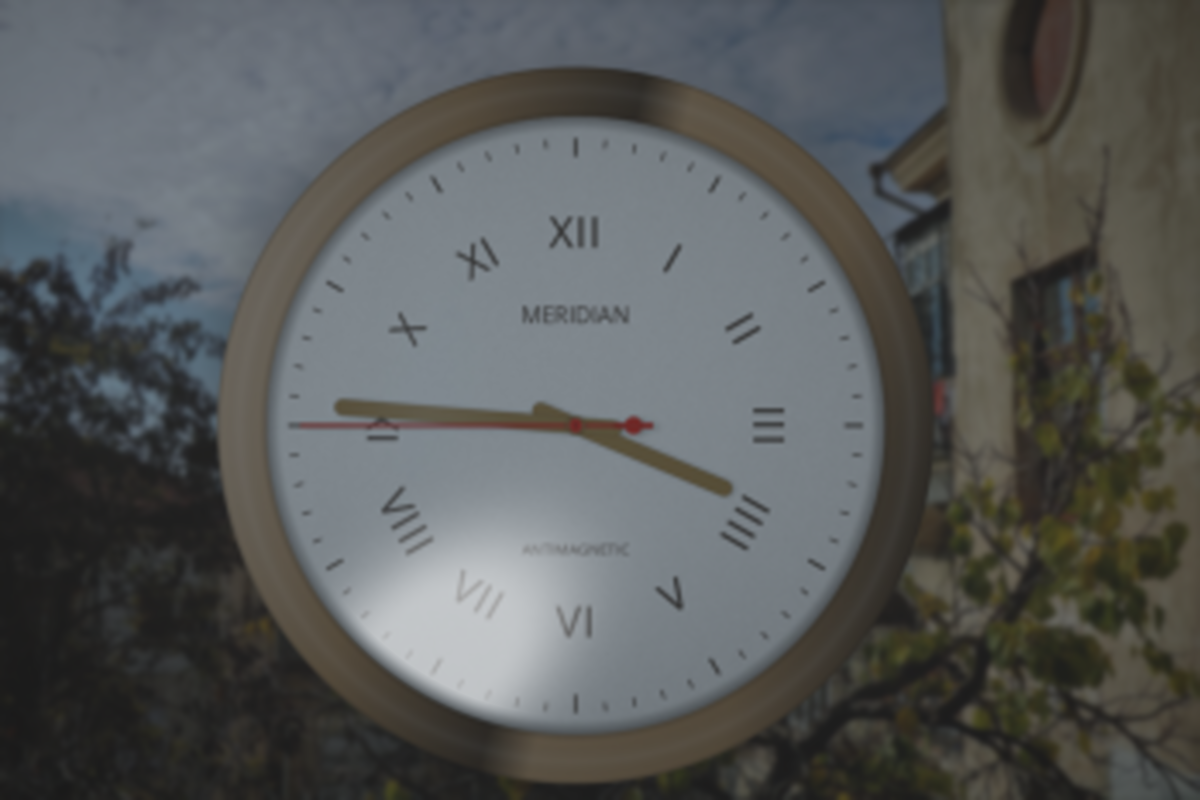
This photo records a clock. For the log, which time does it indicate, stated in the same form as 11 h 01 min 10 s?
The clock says 3 h 45 min 45 s
